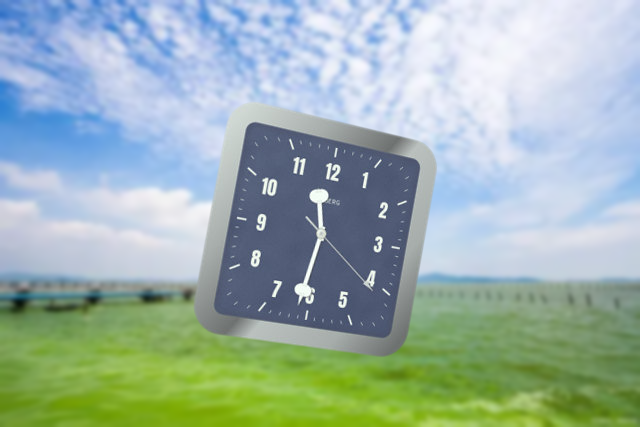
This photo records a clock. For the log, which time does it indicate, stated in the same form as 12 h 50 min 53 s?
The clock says 11 h 31 min 21 s
